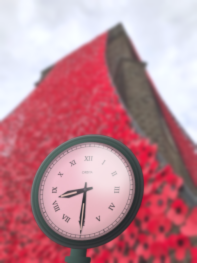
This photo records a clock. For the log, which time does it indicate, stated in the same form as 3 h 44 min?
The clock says 8 h 30 min
